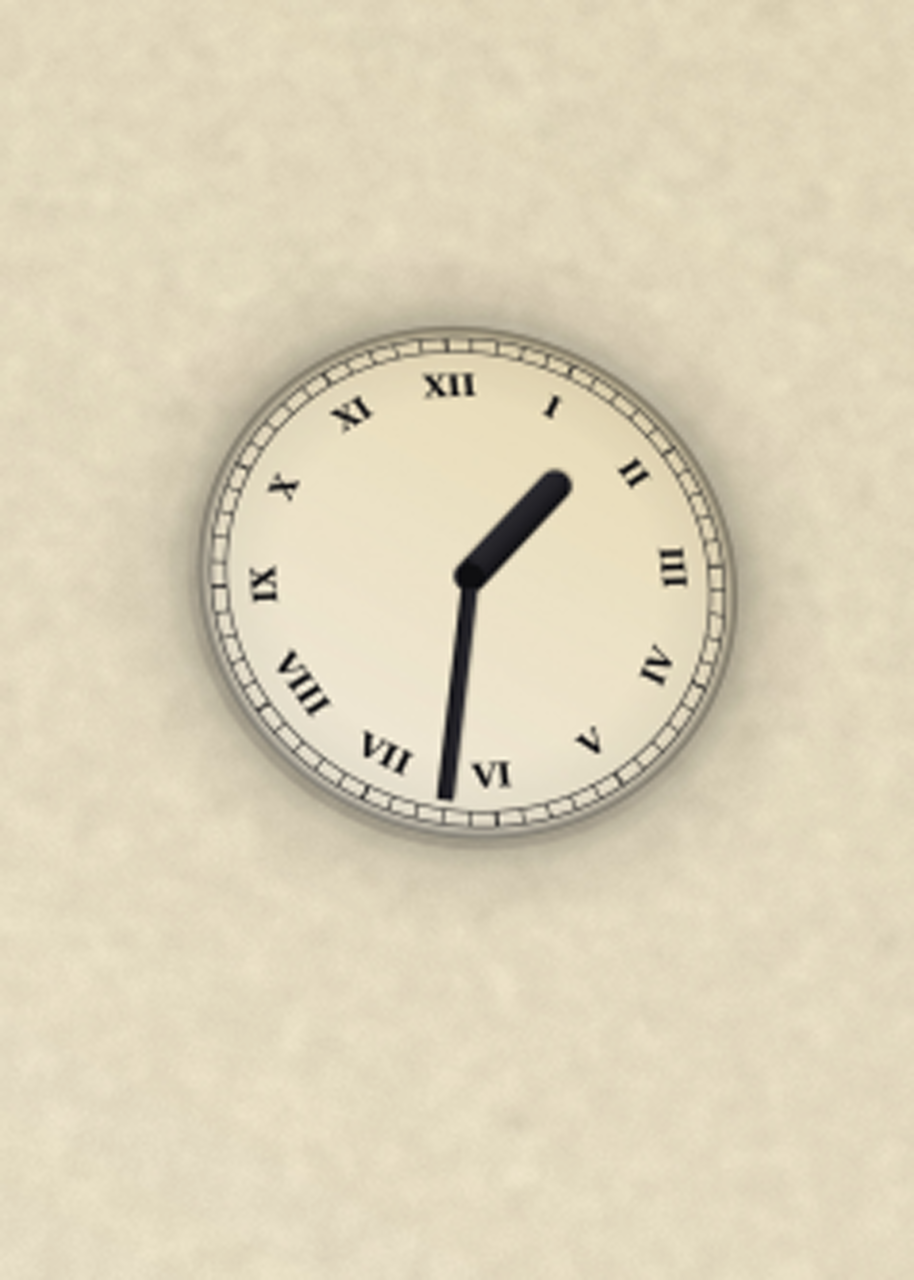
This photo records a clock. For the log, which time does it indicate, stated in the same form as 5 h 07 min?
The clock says 1 h 32 min
